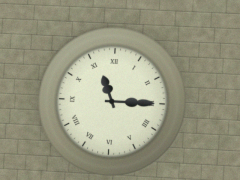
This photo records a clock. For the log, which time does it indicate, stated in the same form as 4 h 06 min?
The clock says 11 h 15 min
